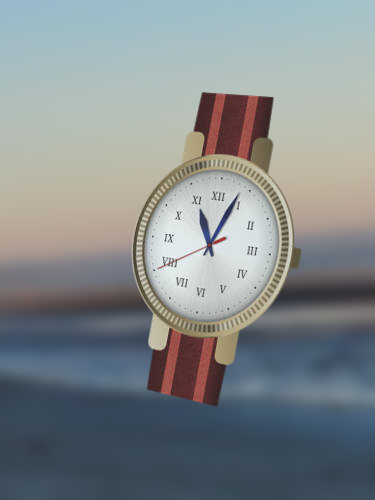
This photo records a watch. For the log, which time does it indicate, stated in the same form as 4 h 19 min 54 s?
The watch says 11 h 03 min 40 s
